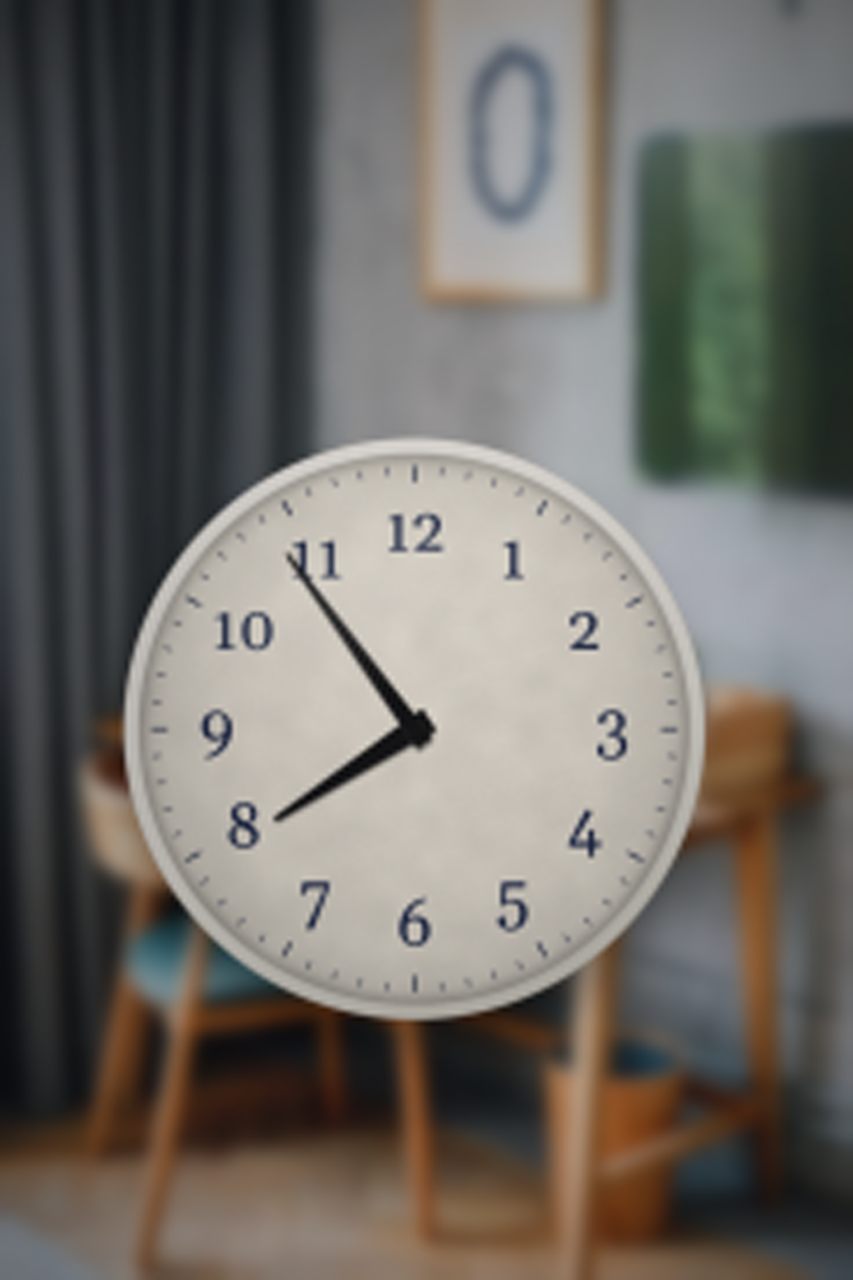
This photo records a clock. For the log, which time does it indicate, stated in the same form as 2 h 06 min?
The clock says 7 h 54 min
